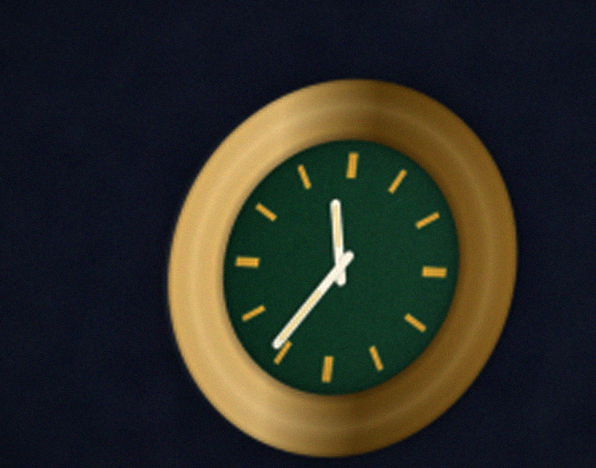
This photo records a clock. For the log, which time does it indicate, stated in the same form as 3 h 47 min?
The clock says 11 h 36 min
